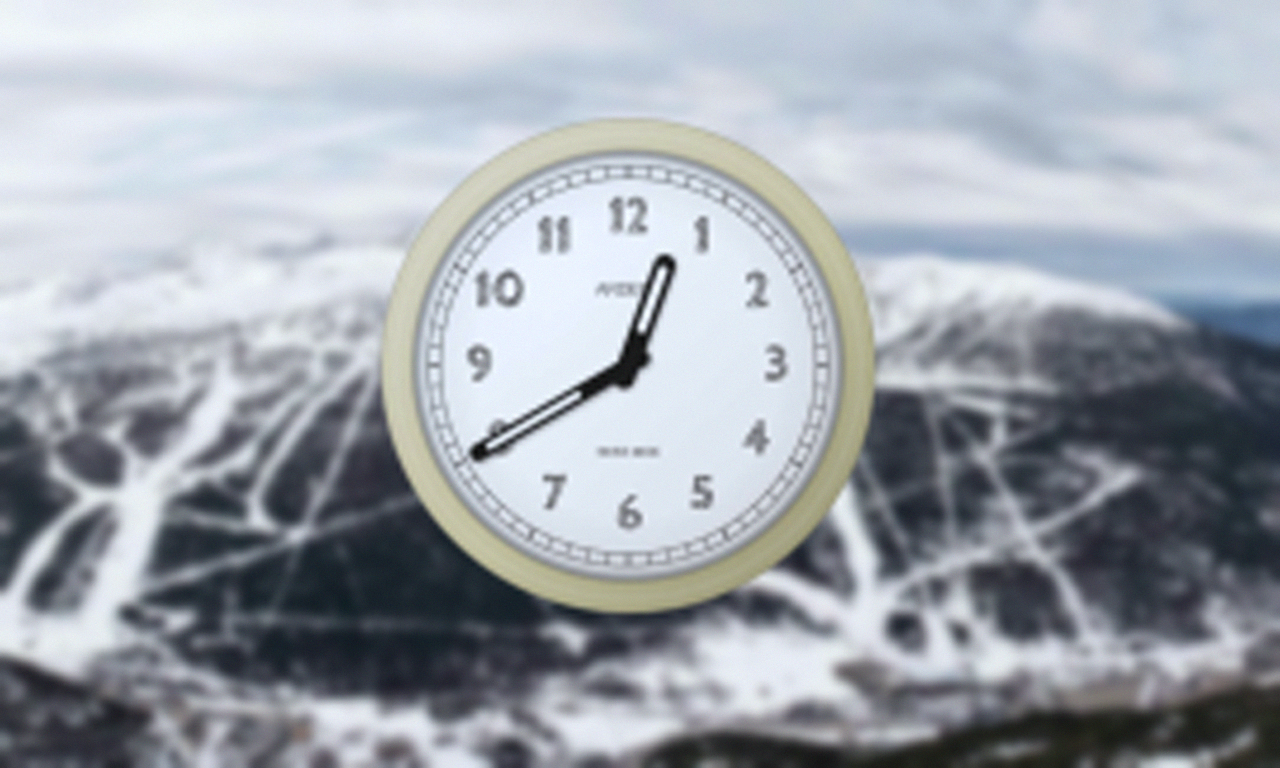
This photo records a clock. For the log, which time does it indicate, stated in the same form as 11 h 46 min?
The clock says 12 h 40 min
